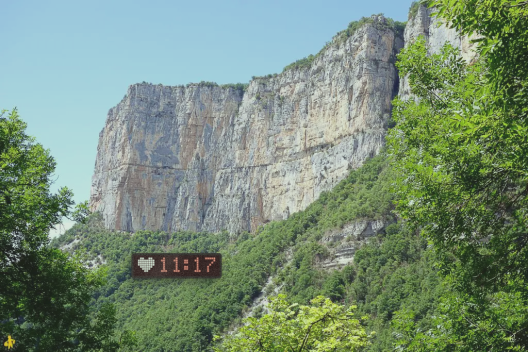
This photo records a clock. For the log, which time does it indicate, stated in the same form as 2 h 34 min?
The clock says 11 h 17 min
